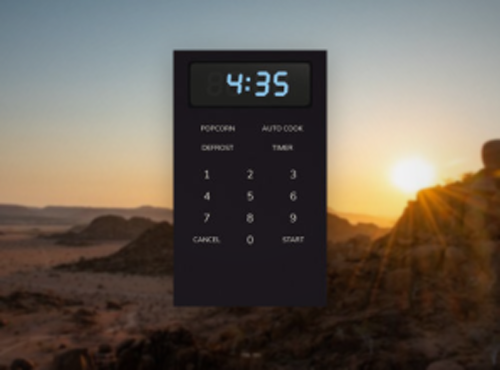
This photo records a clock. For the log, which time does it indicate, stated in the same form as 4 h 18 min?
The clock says 4 h 35 min
